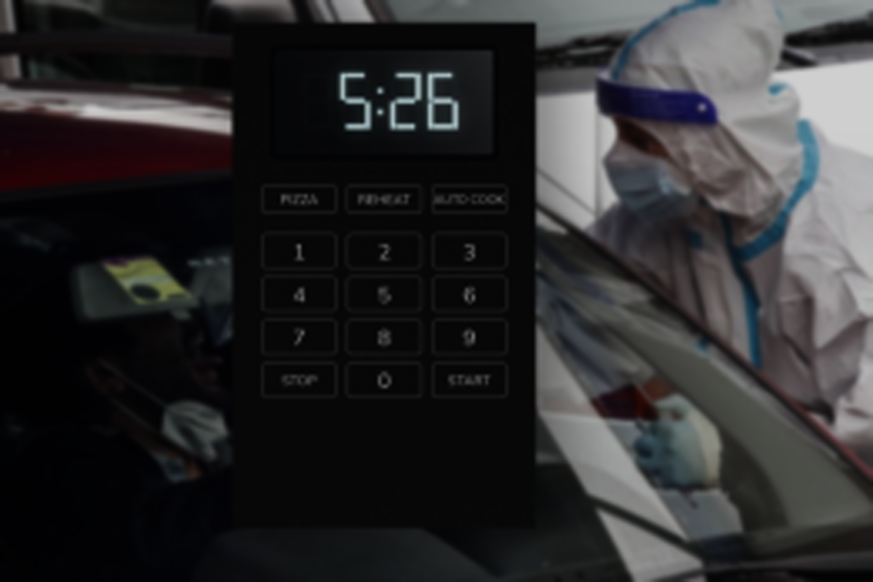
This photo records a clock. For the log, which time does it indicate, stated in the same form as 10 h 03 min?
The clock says 5 h 26 min
